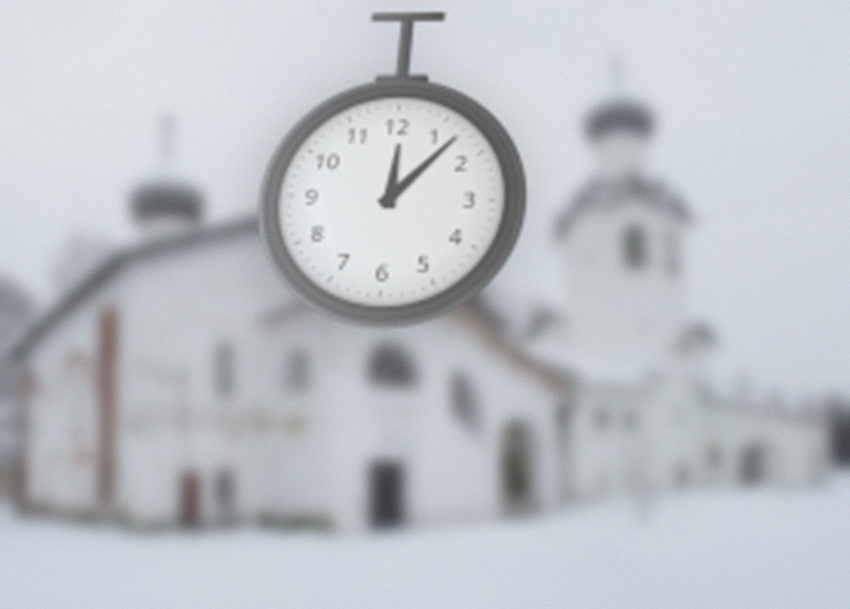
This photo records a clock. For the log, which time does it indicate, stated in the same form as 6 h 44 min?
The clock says 12 h 07 min
